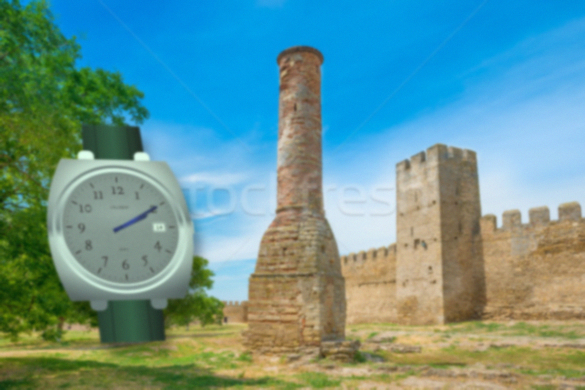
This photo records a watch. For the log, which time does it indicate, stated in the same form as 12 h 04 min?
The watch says 2 h 10 min
